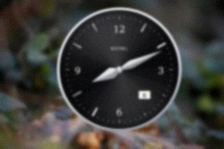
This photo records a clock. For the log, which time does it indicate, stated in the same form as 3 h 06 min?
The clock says 8 h 11 min
